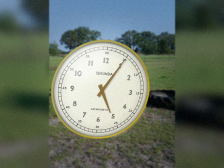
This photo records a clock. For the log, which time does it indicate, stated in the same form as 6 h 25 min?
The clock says 5 h 05 min
